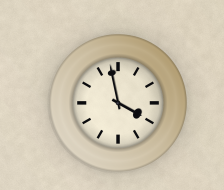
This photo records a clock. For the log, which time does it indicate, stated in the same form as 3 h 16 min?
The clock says 3 h 58 min
